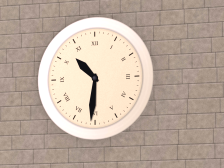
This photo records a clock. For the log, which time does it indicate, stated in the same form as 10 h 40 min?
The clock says 10 h 31 min
